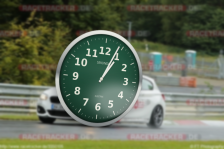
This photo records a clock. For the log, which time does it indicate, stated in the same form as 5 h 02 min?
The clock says 1 h 04 min
